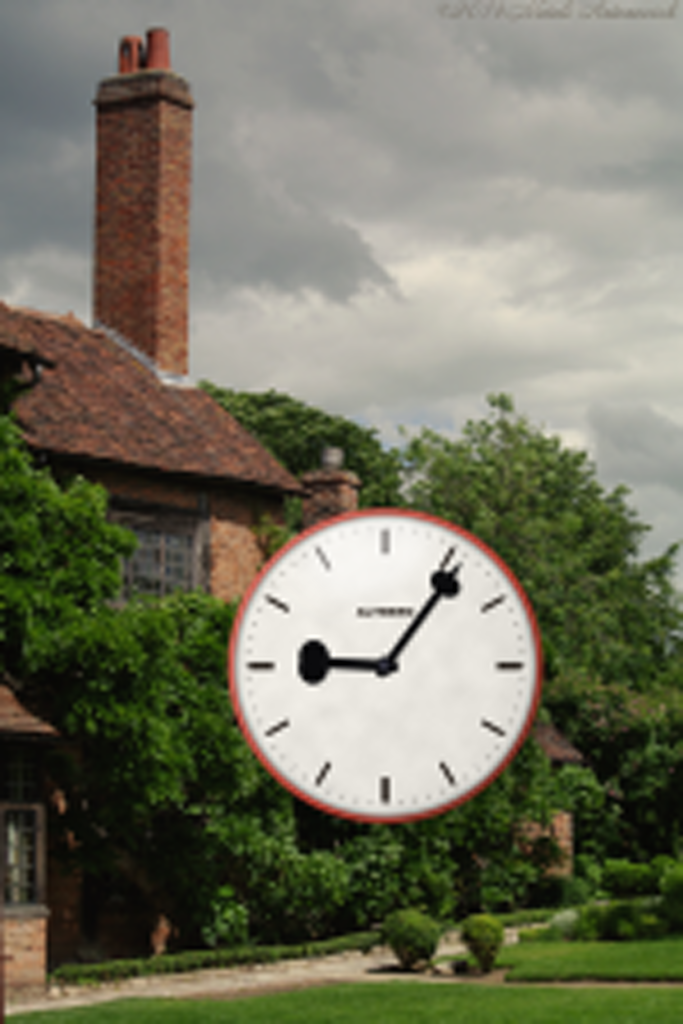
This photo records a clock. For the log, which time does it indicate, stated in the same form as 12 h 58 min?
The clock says 9 h 06 min
